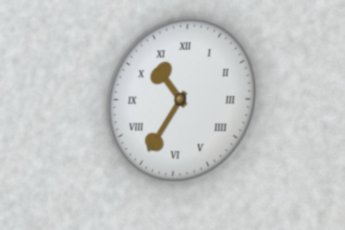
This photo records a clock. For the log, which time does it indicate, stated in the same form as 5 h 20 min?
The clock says 10 h 35 min
